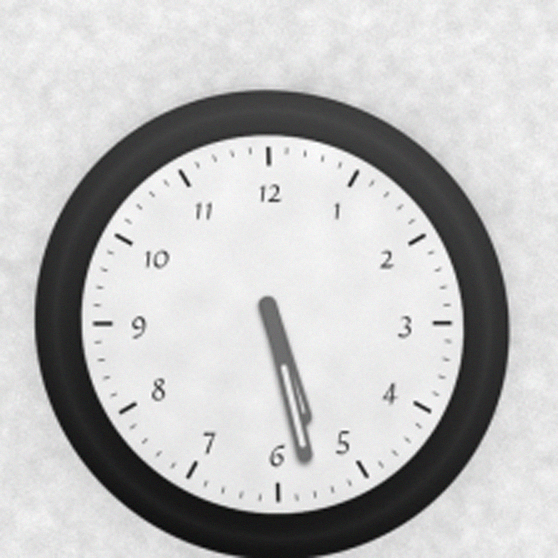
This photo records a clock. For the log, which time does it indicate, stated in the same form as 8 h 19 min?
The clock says 5 h 28 min
